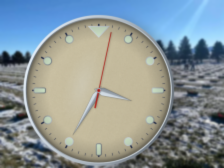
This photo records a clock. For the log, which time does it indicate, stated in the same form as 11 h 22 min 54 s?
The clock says 3 h 35 min 02 s
